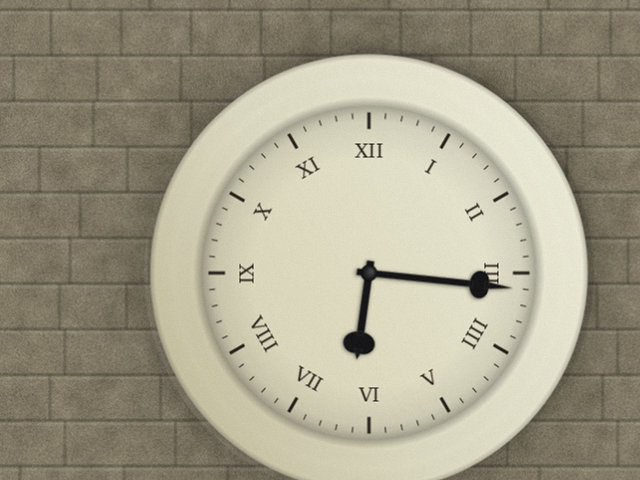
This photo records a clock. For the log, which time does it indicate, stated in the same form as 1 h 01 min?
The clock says 6 h 16 min
